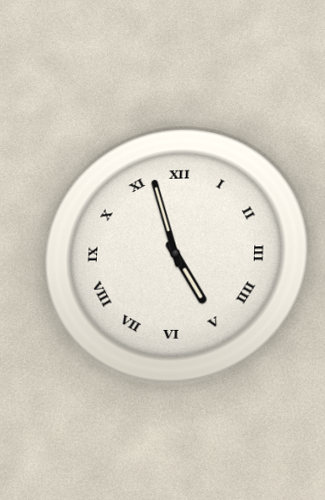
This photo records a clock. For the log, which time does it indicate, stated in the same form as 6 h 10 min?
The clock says 4 h 57 min
